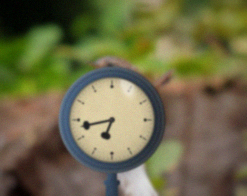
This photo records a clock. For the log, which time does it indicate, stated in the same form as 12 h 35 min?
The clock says 6 h 43 min
